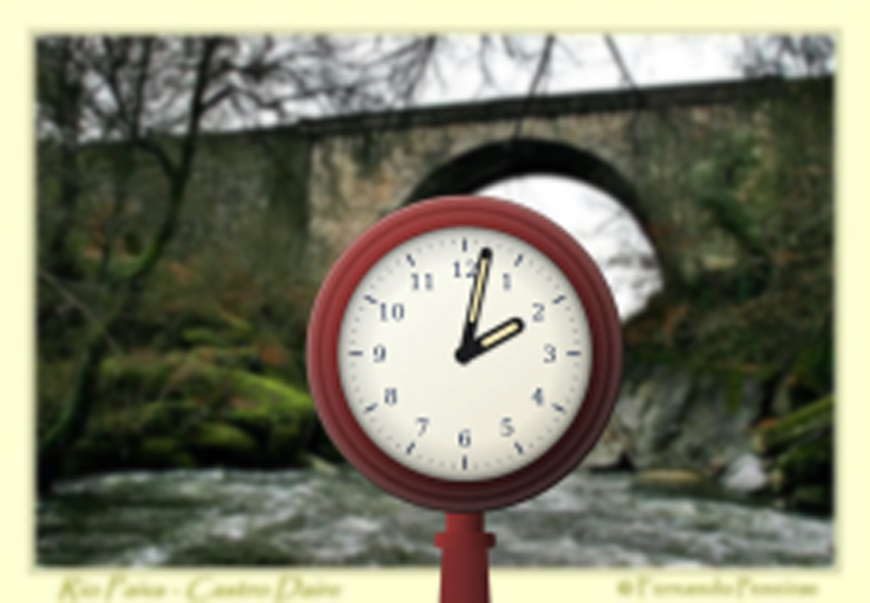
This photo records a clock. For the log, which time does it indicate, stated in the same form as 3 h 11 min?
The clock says 2 h 02 min
